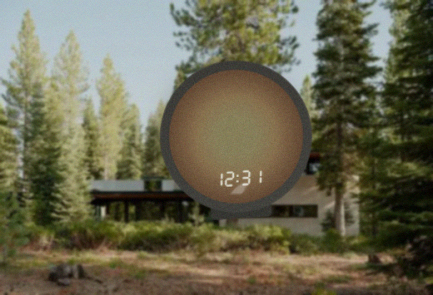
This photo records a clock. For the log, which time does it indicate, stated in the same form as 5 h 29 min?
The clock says 12 h 31 min
